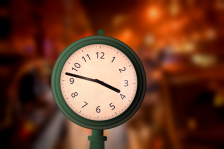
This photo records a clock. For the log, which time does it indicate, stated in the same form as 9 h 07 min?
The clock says 3 h 47 min
